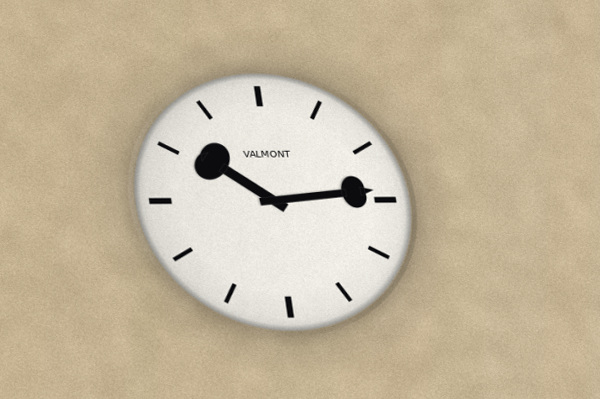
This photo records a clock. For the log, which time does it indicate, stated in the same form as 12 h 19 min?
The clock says 10 h 14 min
